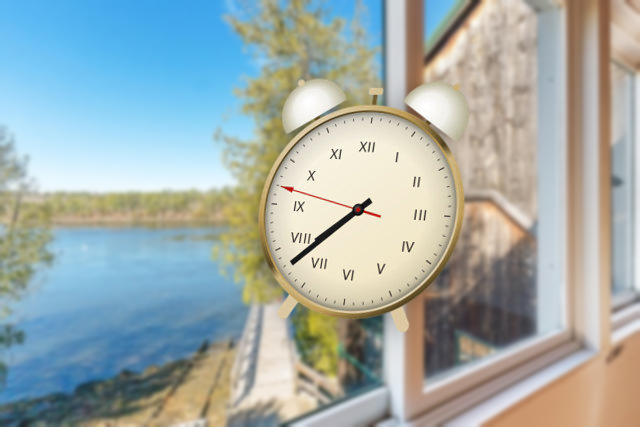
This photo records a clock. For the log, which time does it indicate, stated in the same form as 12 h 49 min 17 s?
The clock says 7 h 37 min 47 s
